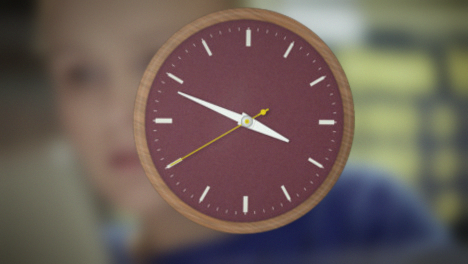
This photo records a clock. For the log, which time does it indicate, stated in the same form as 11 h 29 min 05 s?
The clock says 3 h 48 min 40 s
